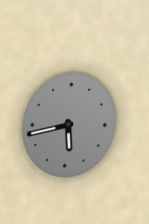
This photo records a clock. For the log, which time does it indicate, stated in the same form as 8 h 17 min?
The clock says 5 h 43 min
